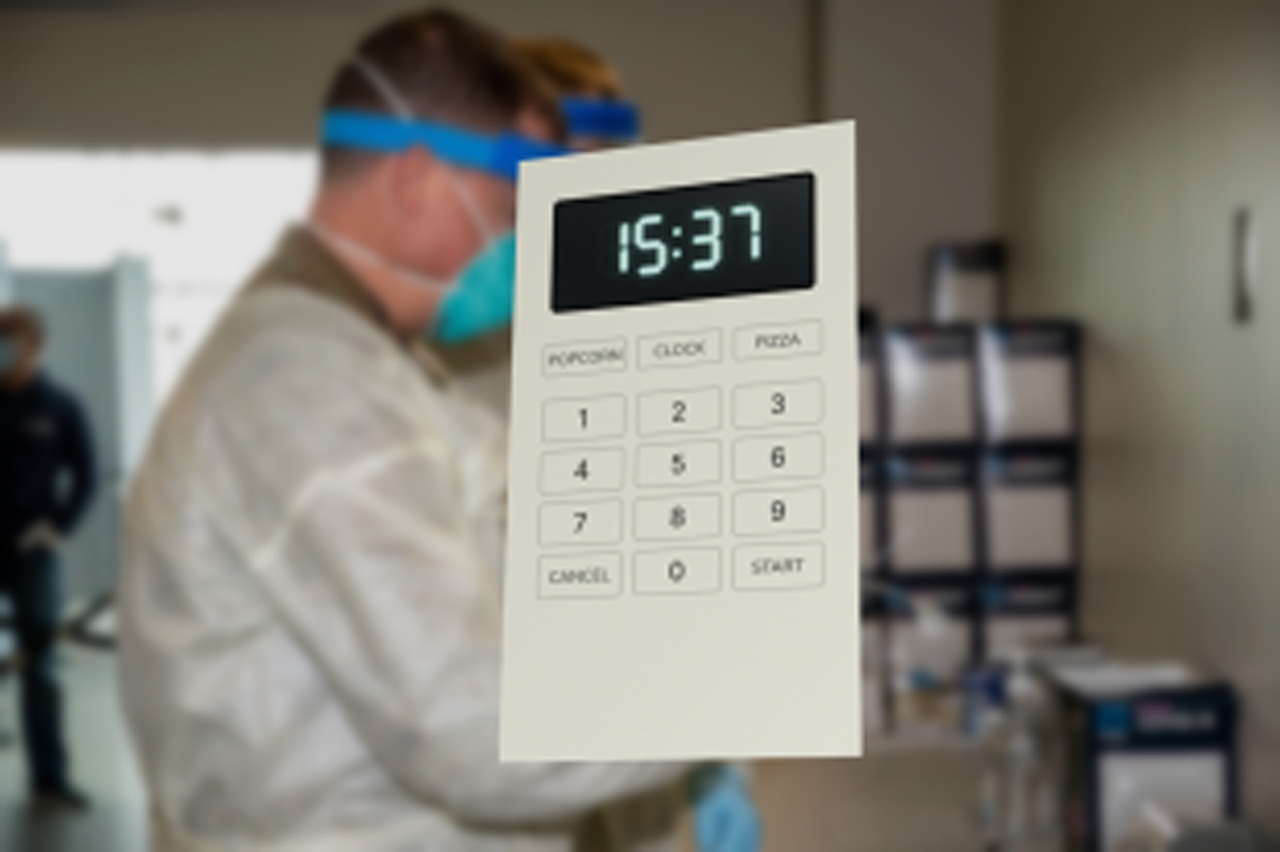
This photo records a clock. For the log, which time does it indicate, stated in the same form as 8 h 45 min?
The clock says 15 h 37 min
